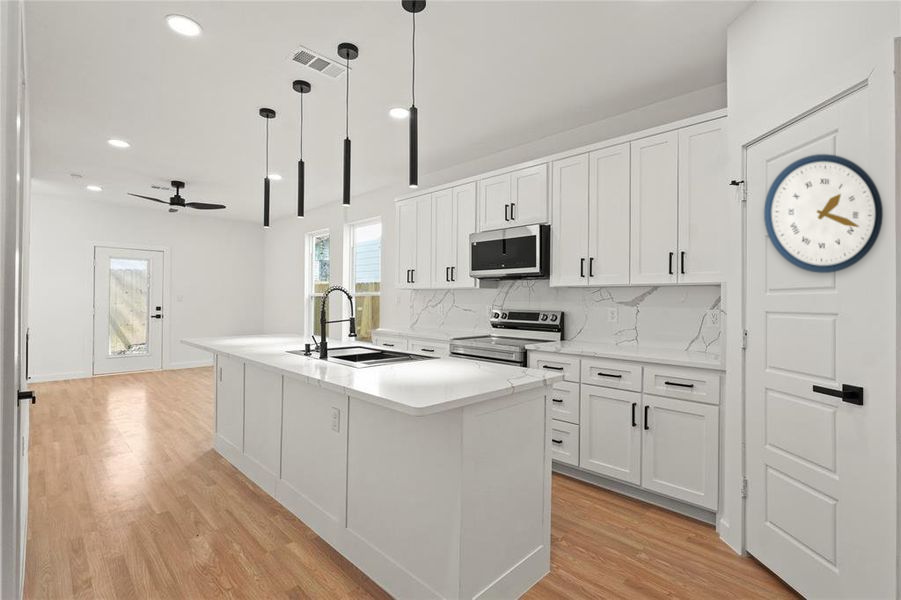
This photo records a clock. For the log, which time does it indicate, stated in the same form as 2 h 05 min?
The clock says 1 h 18 min
